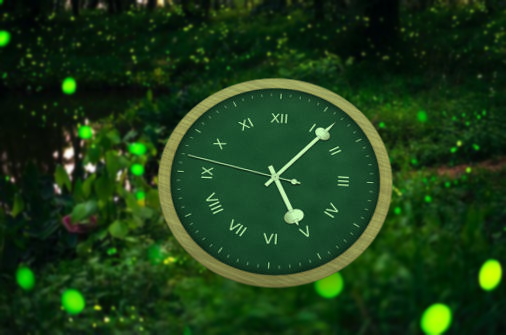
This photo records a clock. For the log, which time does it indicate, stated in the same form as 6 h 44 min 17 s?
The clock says 5 h 06 min 47 s
